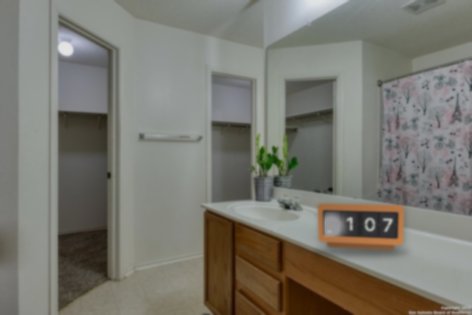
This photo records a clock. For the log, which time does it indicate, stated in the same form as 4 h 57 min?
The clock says 1 h 07 min
